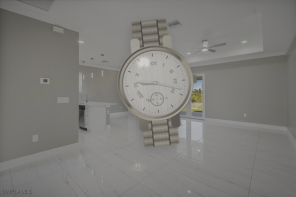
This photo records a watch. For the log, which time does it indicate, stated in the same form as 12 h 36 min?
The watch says 9 h 18 min
